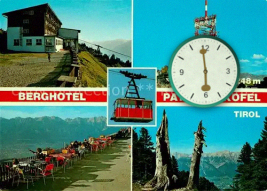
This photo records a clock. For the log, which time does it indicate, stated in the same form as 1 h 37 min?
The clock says 5 h 59 min
